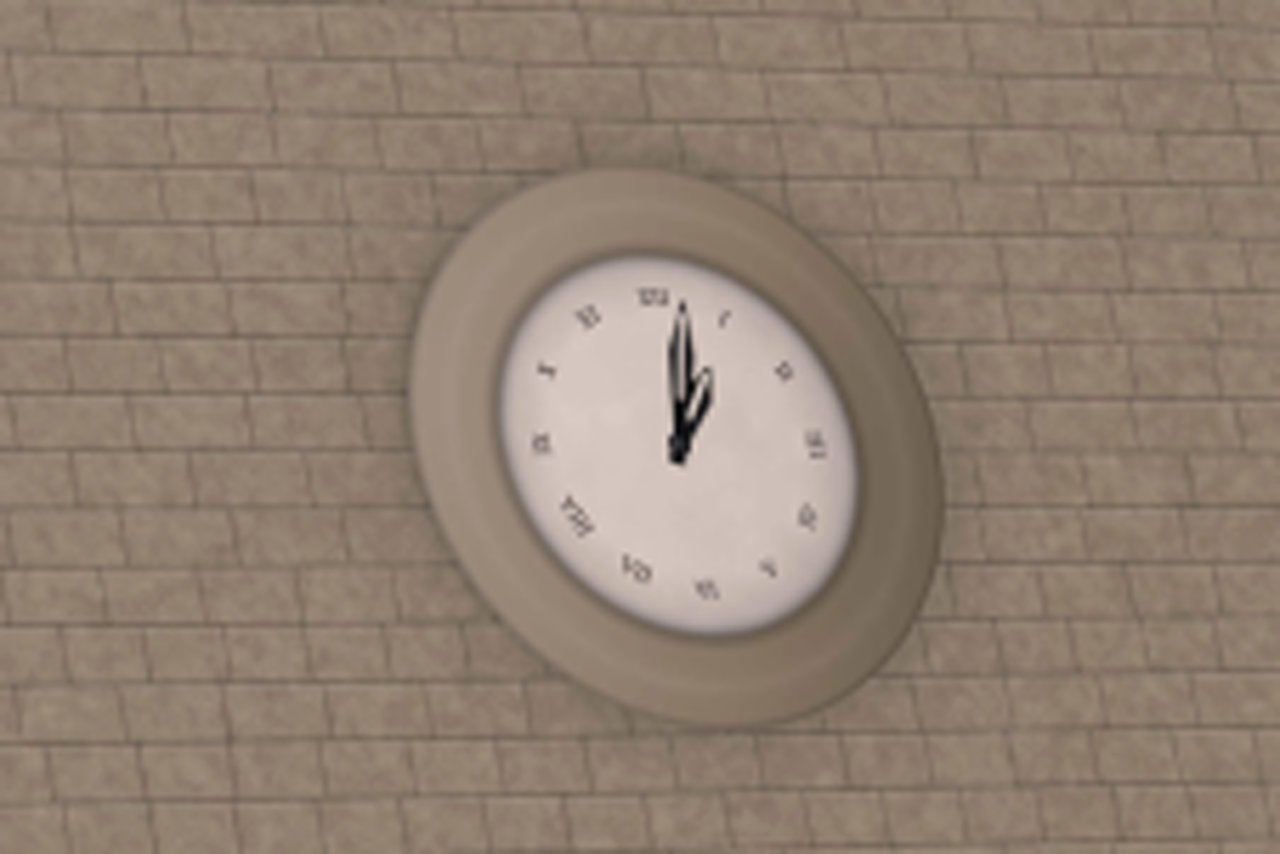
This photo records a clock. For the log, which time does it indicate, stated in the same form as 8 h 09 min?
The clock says 1 h 02 min
